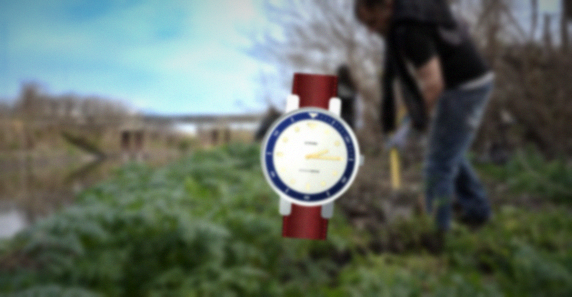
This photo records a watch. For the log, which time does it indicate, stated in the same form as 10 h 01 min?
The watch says 2 h 15 min
